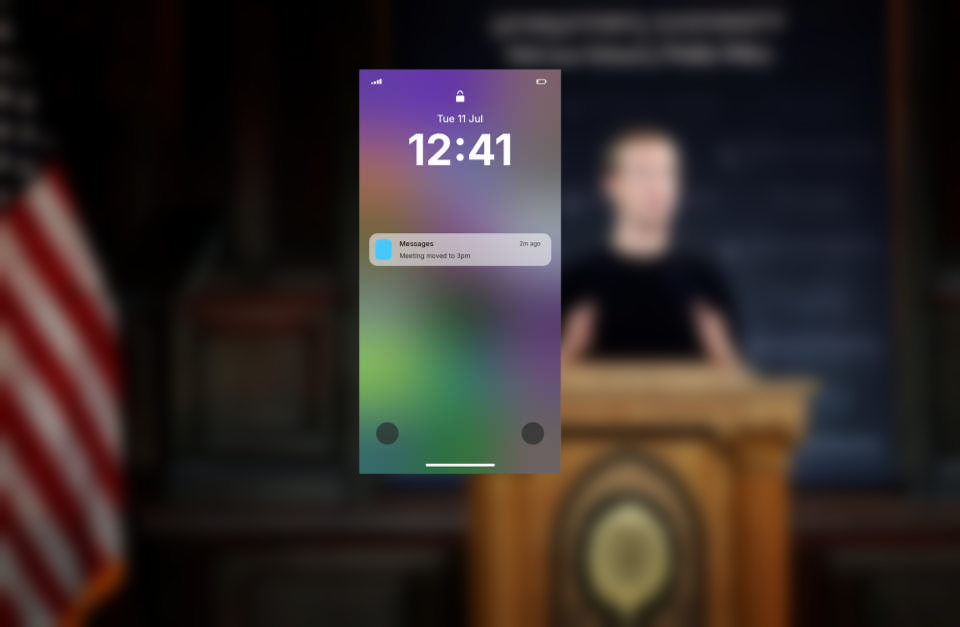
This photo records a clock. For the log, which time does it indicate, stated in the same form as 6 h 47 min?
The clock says 12 h 41 min
